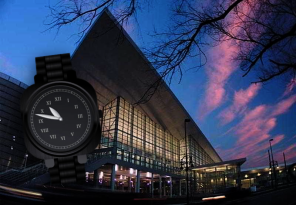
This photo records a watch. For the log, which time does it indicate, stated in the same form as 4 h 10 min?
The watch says 10 h 48 min
